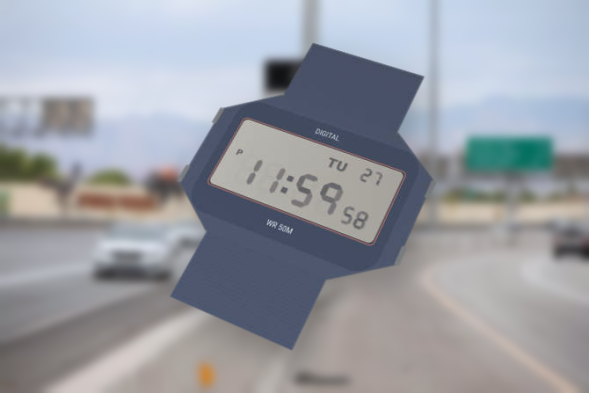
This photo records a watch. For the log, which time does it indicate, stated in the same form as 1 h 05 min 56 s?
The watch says 11 h 59 min 58 s
